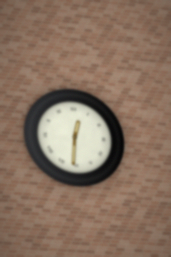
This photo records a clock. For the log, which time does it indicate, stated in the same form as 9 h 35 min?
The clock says 12 h 31 min
